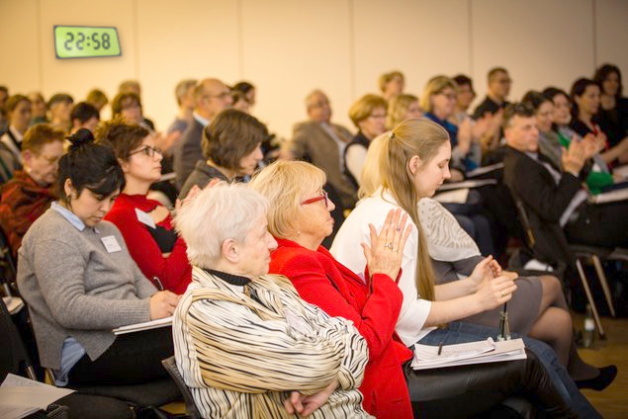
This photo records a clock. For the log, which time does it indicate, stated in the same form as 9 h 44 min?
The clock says 22 h 58 min
